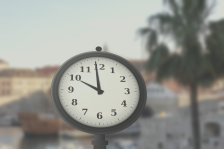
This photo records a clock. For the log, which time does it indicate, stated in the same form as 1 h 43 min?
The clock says 9 h 59 min
